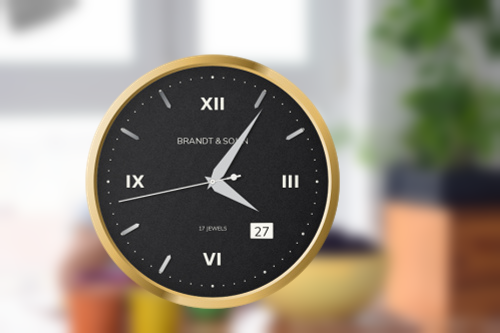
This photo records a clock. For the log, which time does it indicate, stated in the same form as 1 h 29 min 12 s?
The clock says 4 h 05 min 43 s
